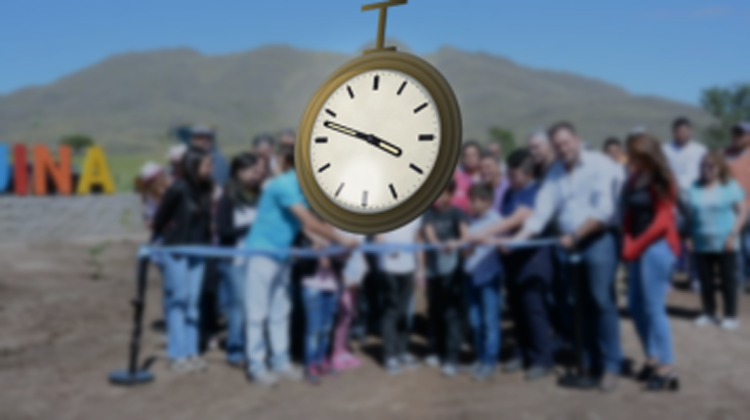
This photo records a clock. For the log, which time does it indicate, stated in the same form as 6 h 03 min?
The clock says 3 h 48 min
